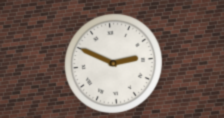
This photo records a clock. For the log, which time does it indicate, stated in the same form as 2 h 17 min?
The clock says 2 h 50 min
